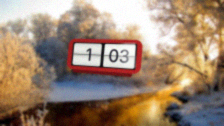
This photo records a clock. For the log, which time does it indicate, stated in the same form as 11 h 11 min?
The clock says 1 h 03 min
